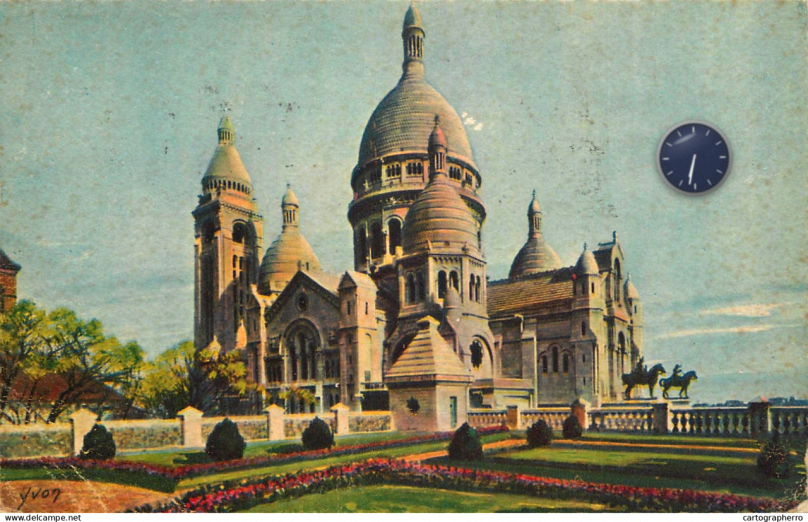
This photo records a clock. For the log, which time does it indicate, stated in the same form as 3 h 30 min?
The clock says 6 h 32 min
